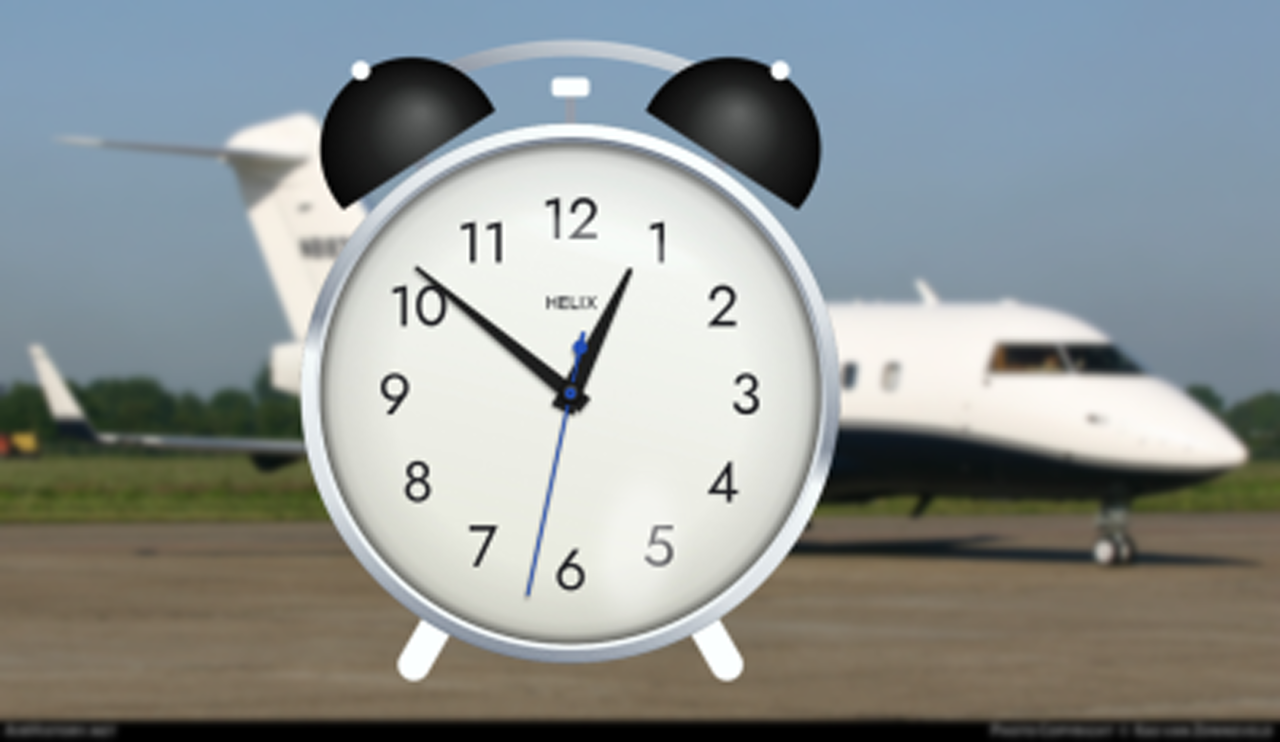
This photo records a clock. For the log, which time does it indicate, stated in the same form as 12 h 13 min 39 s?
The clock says 12 h 51 min 32 s
